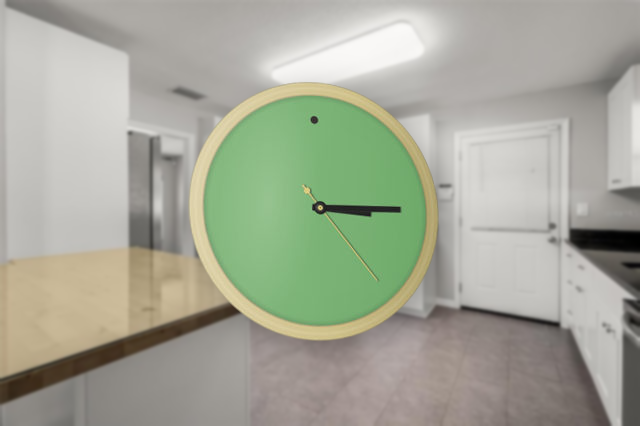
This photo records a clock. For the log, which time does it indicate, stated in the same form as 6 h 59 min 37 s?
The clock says 3 h 15 min 24 s
